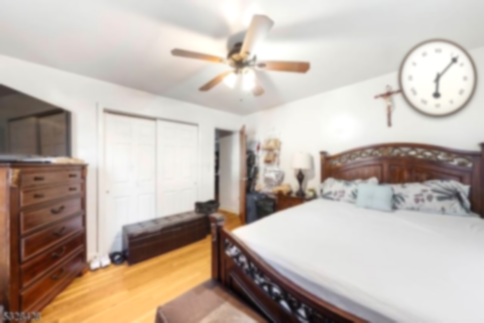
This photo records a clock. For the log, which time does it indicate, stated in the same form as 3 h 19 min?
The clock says 6 h 07 min
